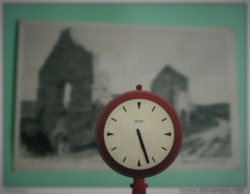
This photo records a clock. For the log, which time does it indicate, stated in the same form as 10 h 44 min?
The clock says 5 h 27 min
